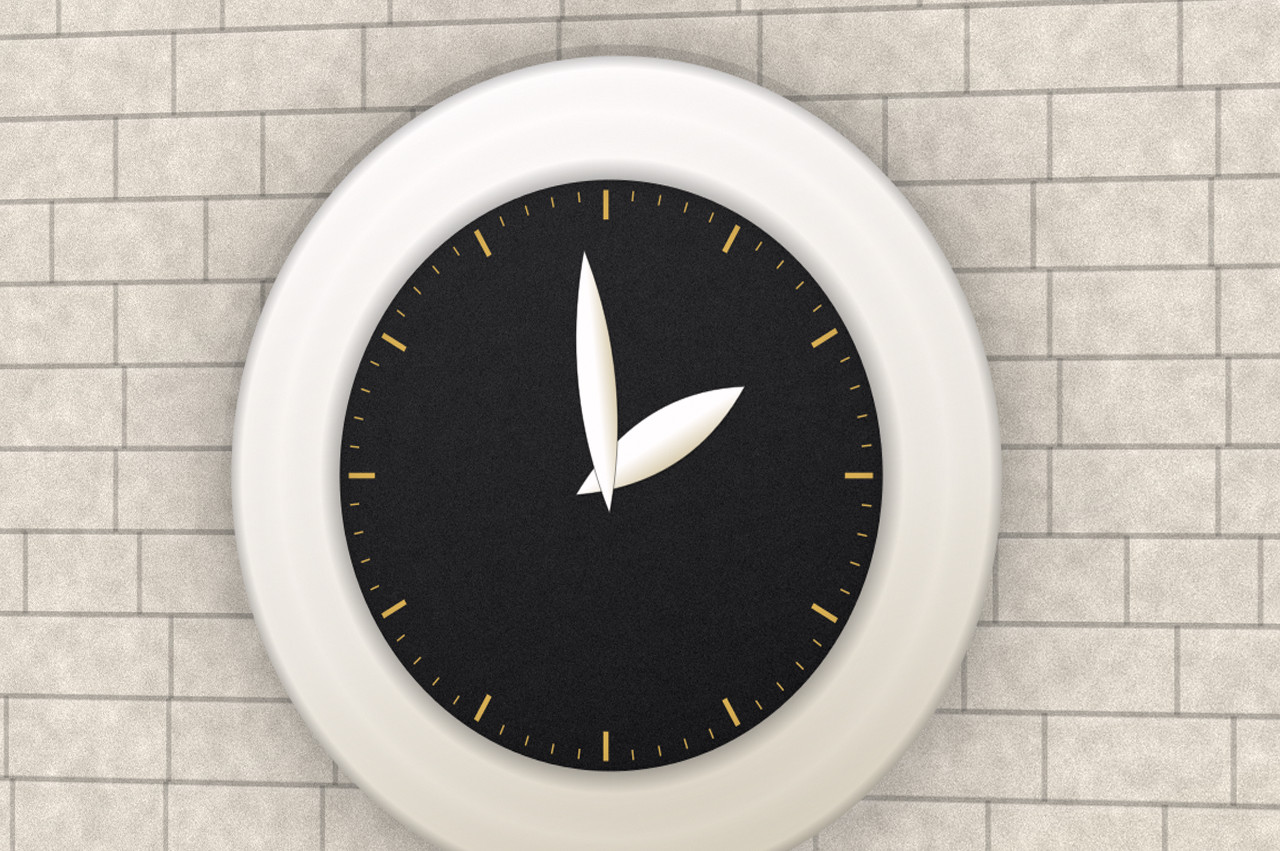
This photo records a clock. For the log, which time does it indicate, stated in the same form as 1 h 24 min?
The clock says 1 h 59 min
